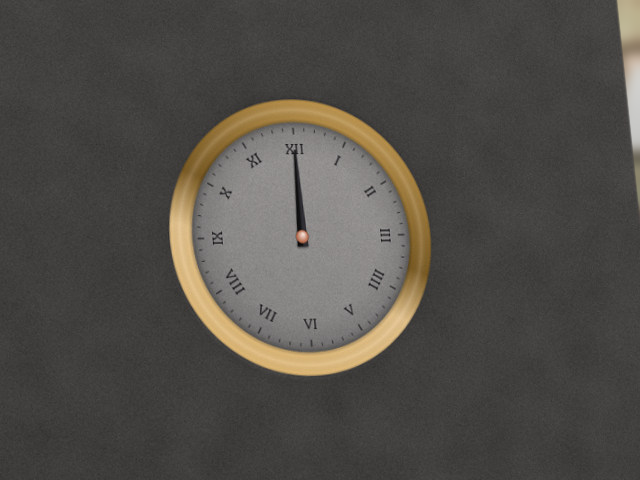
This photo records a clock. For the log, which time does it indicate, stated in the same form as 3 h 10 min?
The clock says 12 h 00 min
